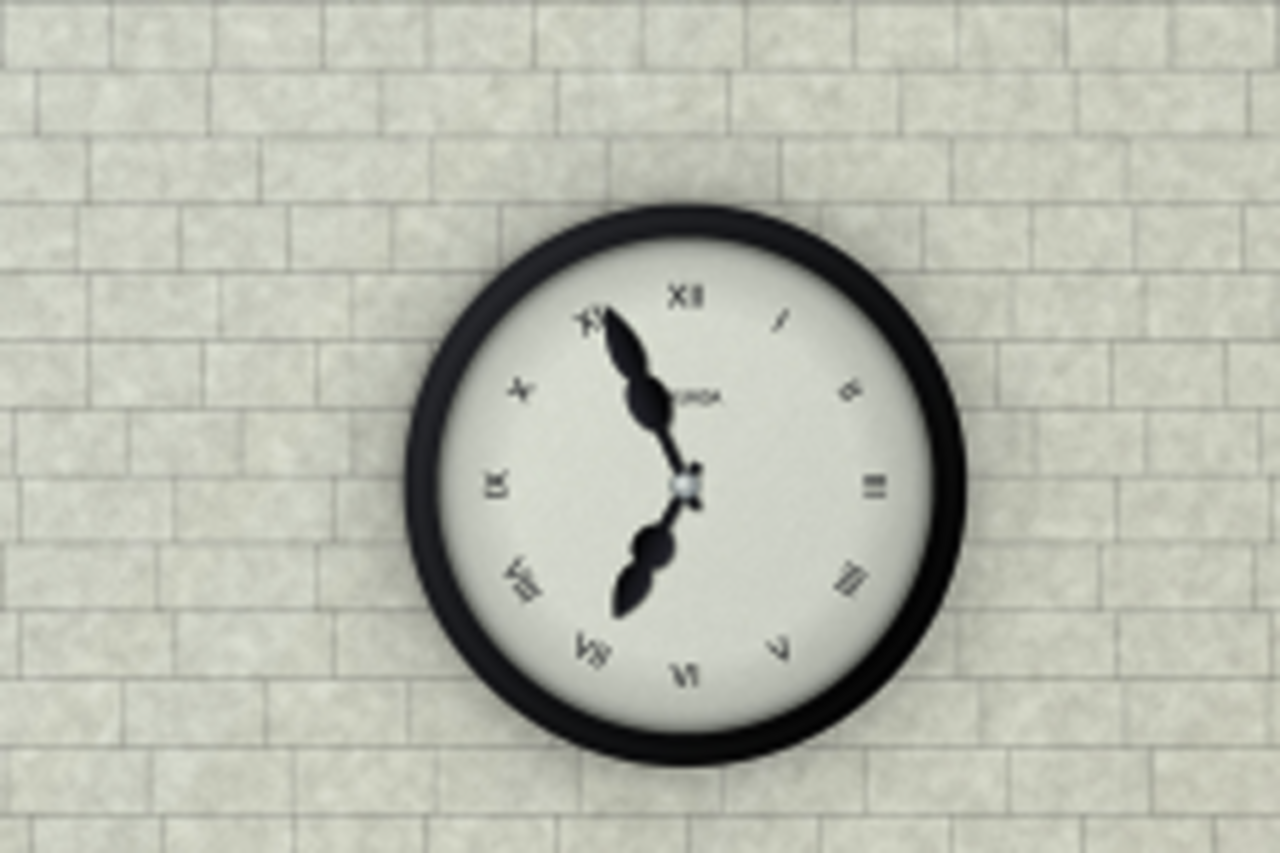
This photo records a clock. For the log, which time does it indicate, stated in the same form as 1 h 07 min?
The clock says 6 h 56 min
